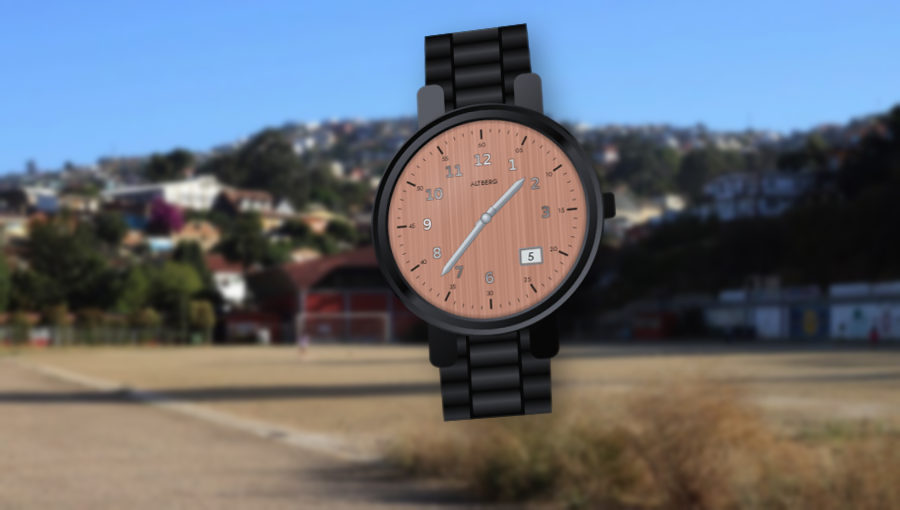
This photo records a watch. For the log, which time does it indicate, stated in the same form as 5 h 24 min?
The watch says 1 h 37 min
